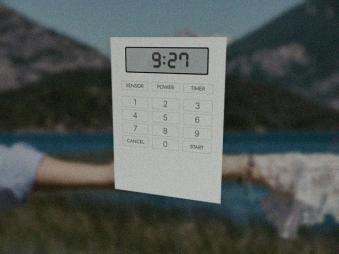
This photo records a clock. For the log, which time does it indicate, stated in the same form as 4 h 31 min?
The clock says 9 h 27 min
